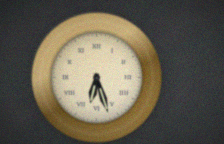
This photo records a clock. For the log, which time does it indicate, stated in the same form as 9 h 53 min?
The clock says 6 h 27 min
